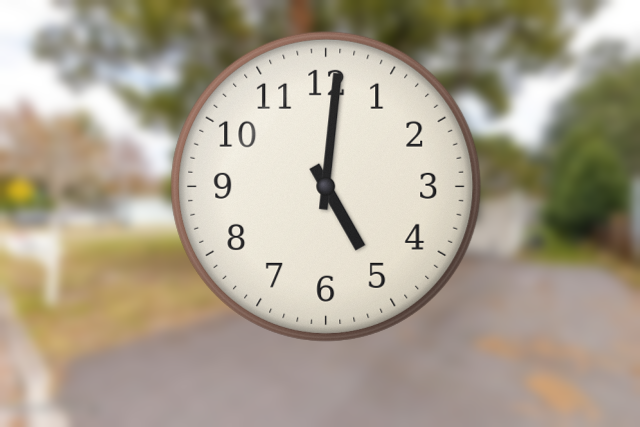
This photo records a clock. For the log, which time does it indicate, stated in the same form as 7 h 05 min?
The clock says 5 h 01 min
